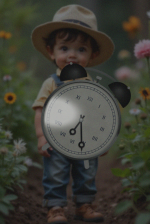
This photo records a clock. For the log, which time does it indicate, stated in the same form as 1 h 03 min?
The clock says 6 h 26 min
